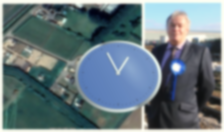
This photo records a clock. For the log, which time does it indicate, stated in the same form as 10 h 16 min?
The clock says 12 h 56 min
